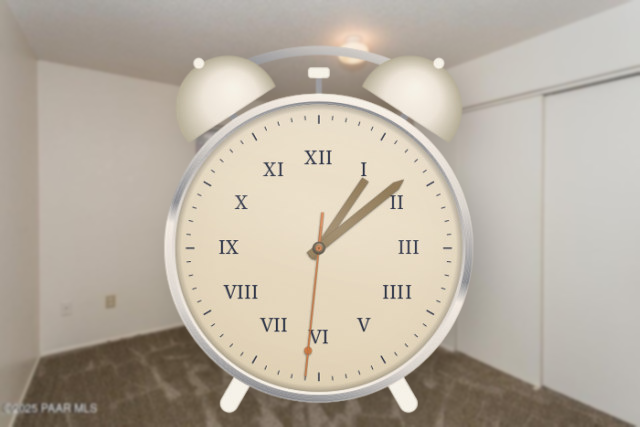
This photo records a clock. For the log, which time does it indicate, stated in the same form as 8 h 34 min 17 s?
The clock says 1 h 08 min 31 s
